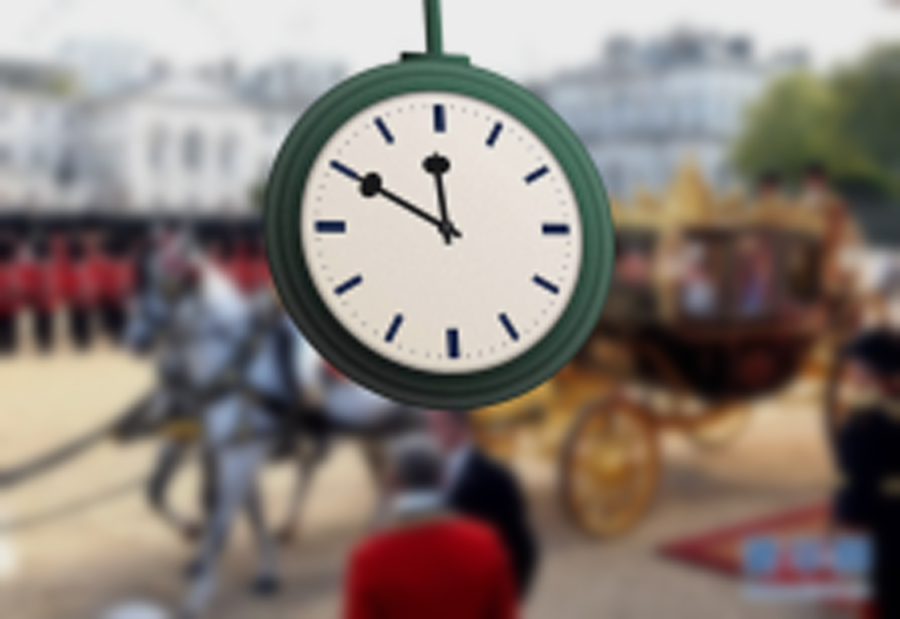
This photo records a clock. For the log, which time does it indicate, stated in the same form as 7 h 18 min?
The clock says 11 h 50 min
